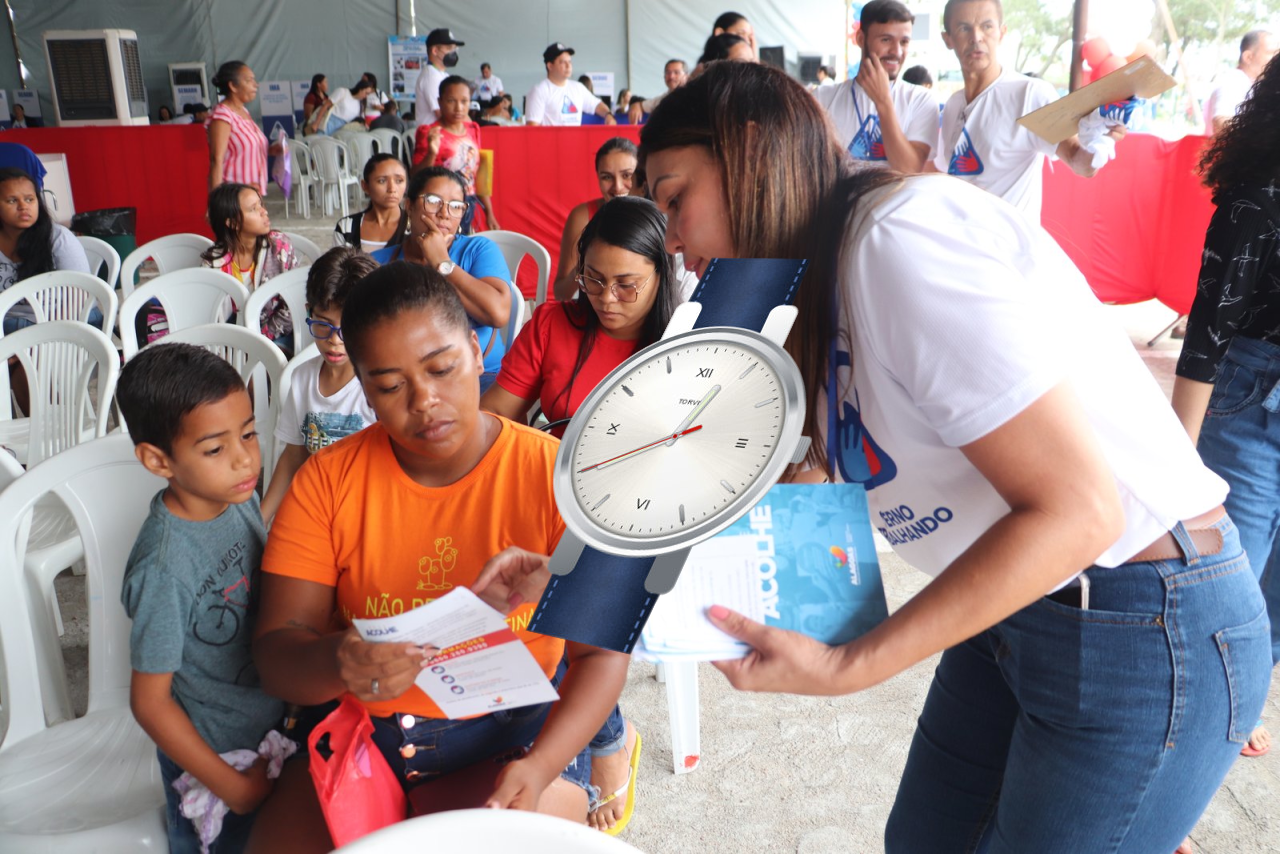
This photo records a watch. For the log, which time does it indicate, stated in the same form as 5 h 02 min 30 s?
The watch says 12 h 39 min 40 s
